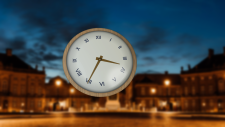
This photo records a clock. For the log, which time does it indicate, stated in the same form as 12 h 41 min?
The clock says 3 h 35 min
